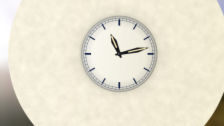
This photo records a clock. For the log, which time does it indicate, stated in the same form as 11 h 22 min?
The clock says 11 h 13 min
